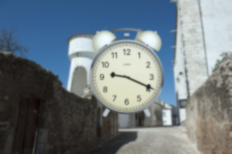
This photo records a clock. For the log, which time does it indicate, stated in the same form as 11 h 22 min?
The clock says 9 h 19 min
